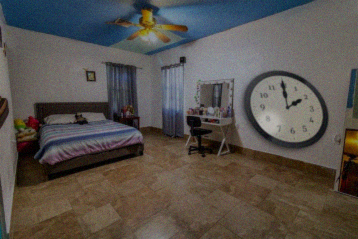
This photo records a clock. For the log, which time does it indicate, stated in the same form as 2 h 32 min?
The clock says 2 h 00 min
